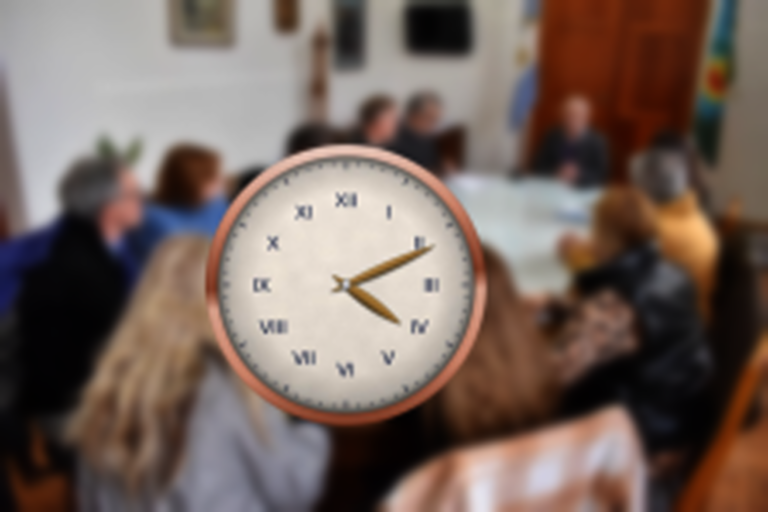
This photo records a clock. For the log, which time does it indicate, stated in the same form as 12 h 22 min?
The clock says 4 h 11 min
